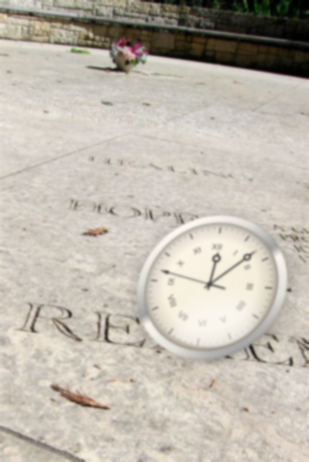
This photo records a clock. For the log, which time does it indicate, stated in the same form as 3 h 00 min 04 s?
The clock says 12 h 07 min 47 s
